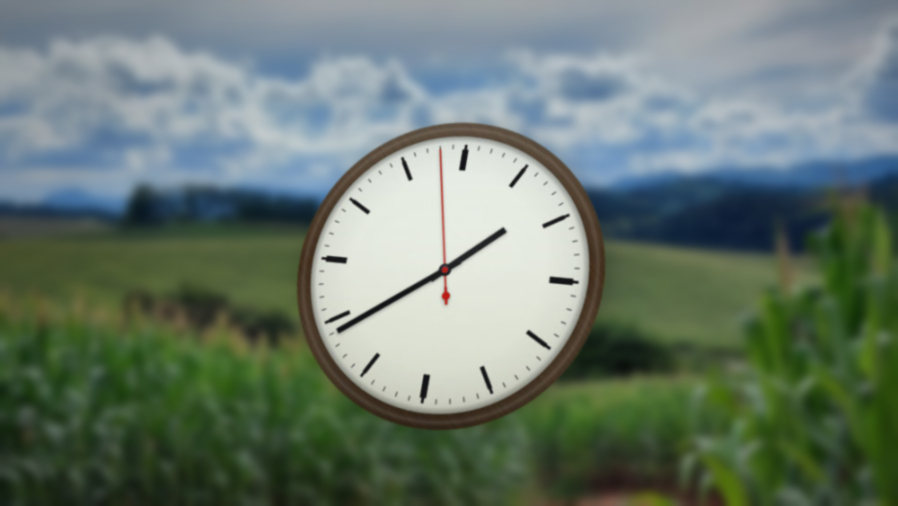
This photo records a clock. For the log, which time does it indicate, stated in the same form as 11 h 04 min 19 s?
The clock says 1 h 38 min 58 s
